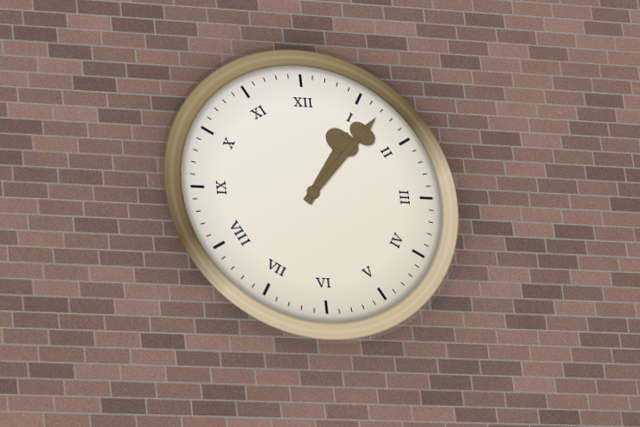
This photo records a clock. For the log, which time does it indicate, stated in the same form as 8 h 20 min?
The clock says 1 h 07 min
